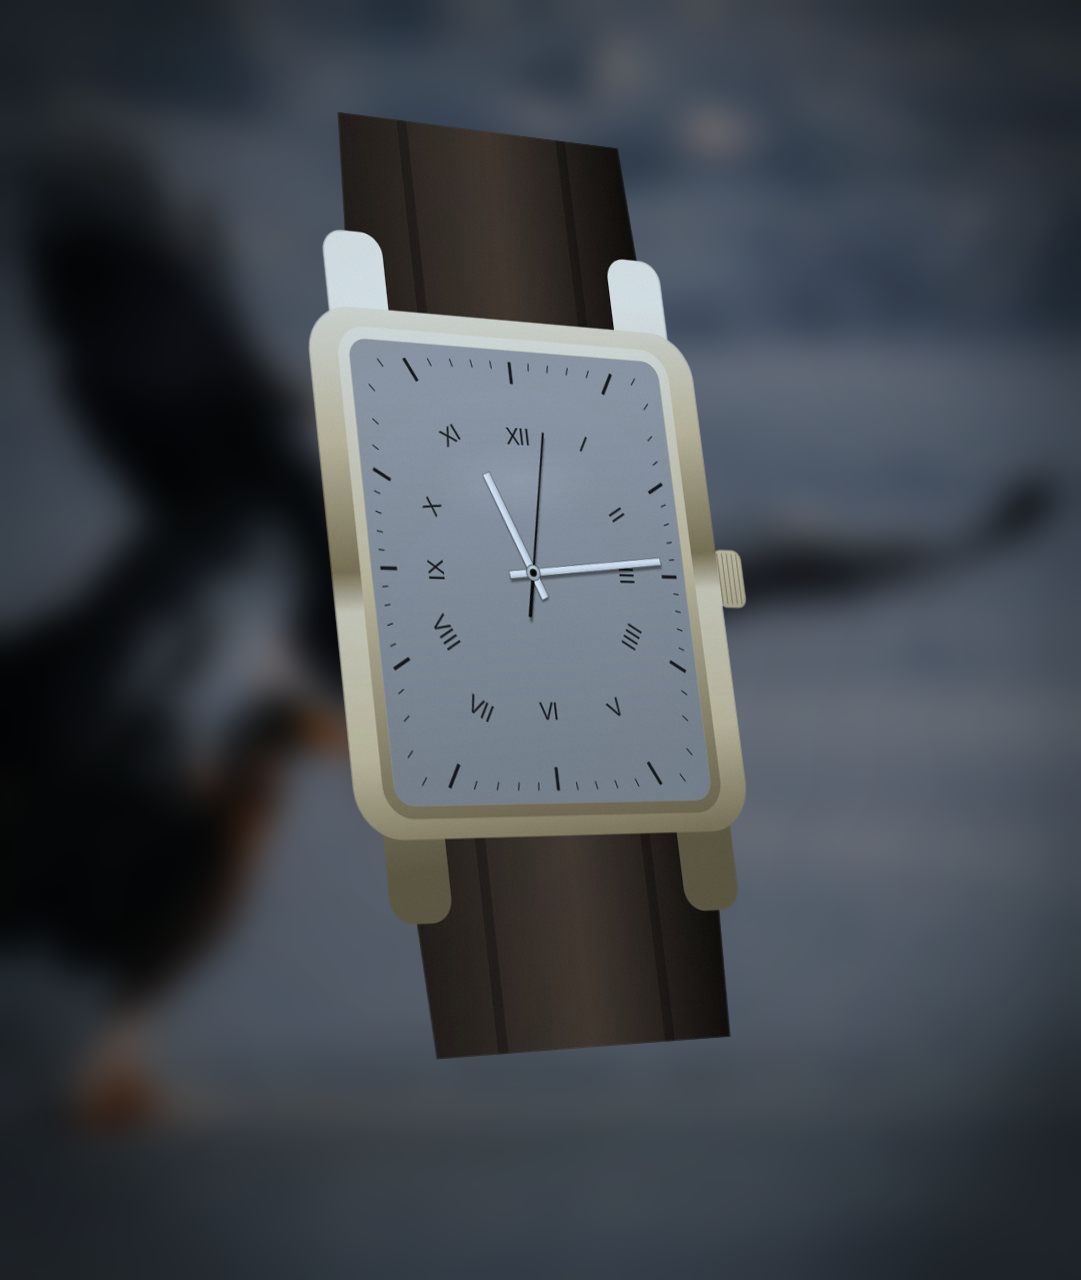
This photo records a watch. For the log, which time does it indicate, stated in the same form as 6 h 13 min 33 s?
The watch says 11 h 14 min 02 s
